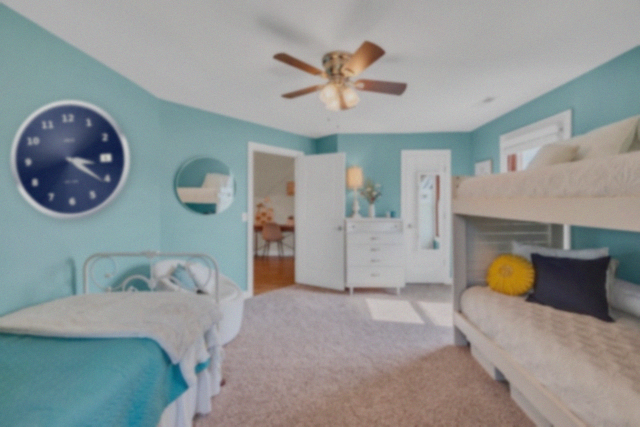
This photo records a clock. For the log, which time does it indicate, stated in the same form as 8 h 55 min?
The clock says 3 h 21 min
